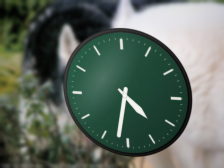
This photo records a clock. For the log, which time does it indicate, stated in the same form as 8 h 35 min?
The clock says 4 h 32 min
